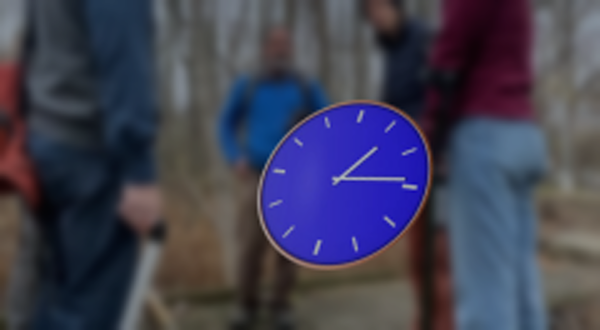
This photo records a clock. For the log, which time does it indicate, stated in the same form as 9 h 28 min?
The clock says 1 h 14 min
